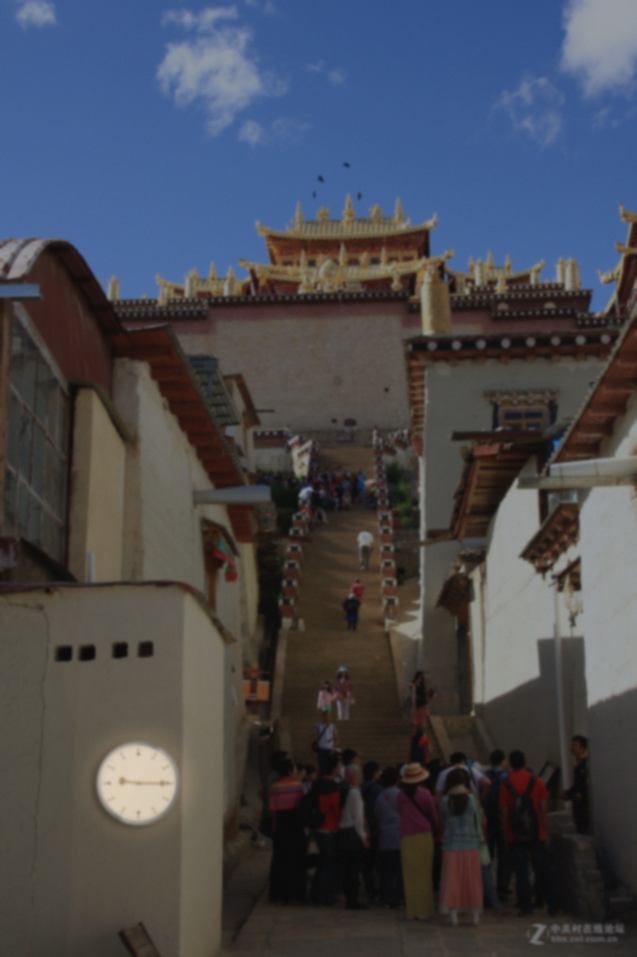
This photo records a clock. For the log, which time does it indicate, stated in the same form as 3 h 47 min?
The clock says 9 h 15 min
